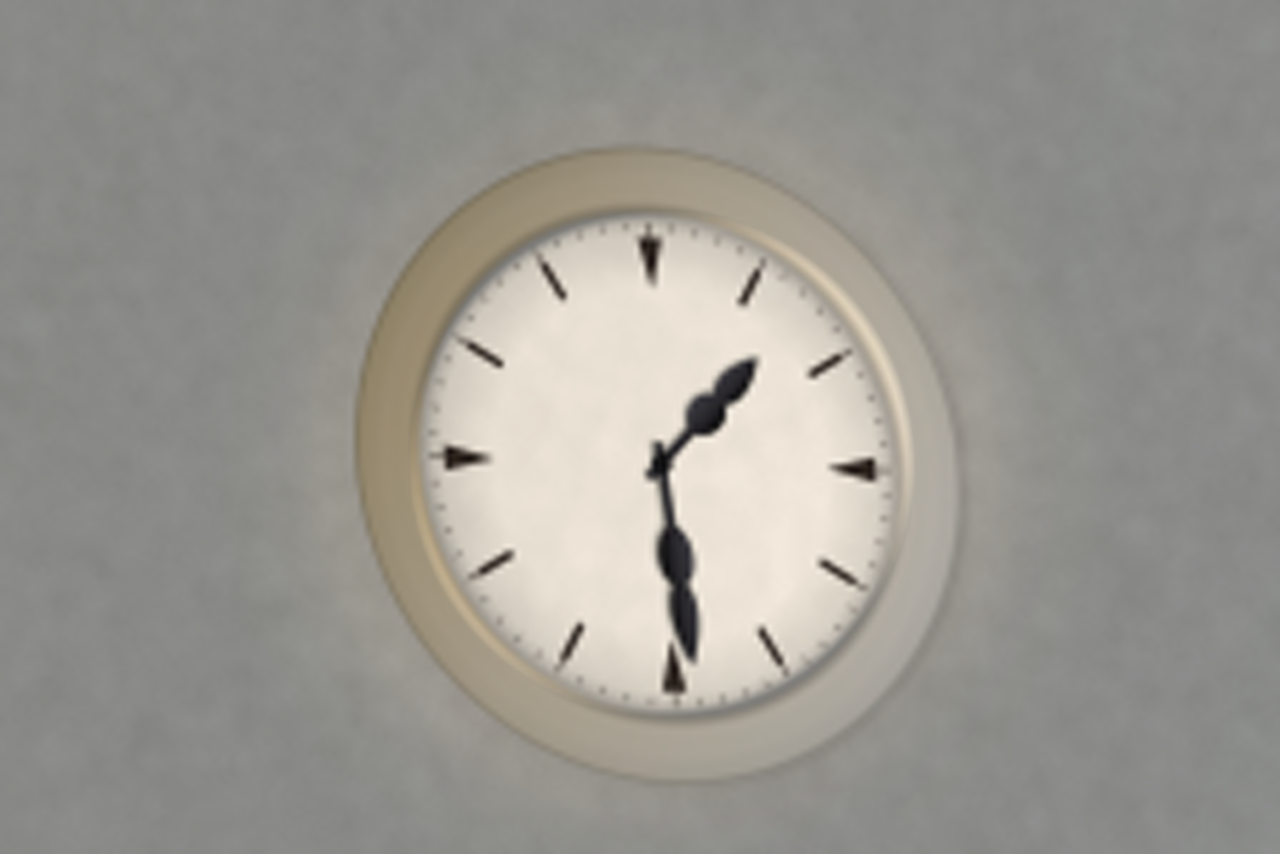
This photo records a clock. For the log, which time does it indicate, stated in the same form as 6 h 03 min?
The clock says 1 h 29 min
